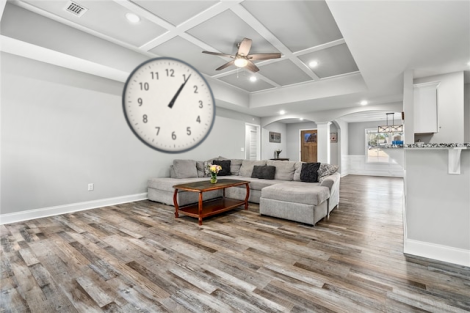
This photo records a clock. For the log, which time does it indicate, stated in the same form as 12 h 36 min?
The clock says 1 h 06 min
